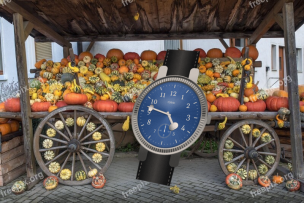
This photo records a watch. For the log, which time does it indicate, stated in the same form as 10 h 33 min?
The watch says 4 h 47 min
